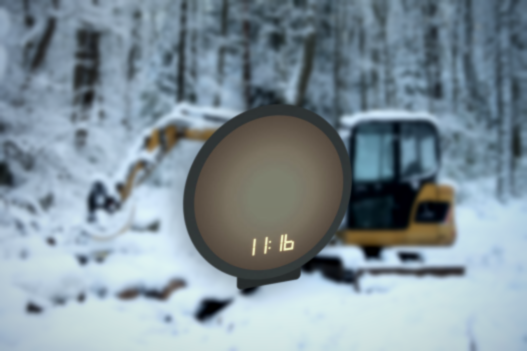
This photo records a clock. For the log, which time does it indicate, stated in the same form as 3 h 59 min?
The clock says 11 h 16 min
